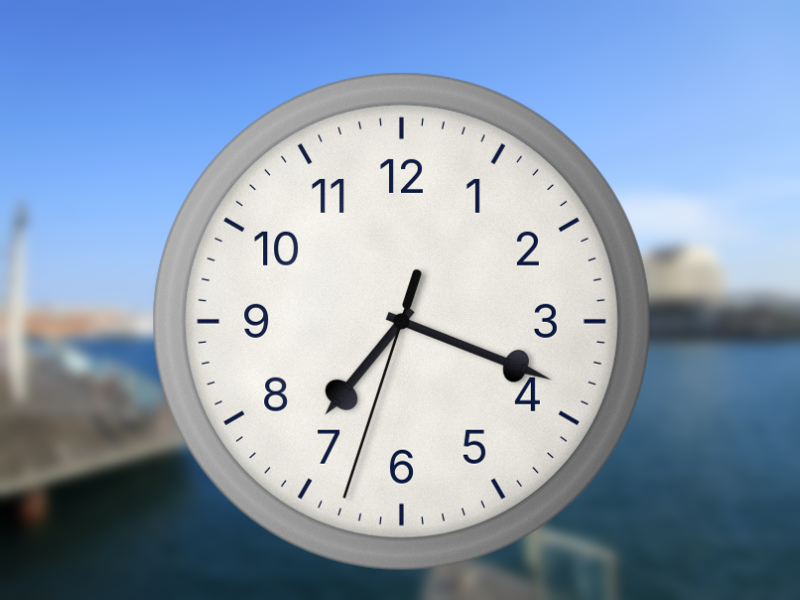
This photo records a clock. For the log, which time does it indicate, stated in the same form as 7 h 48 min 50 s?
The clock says 7 h 18 min 33 s
